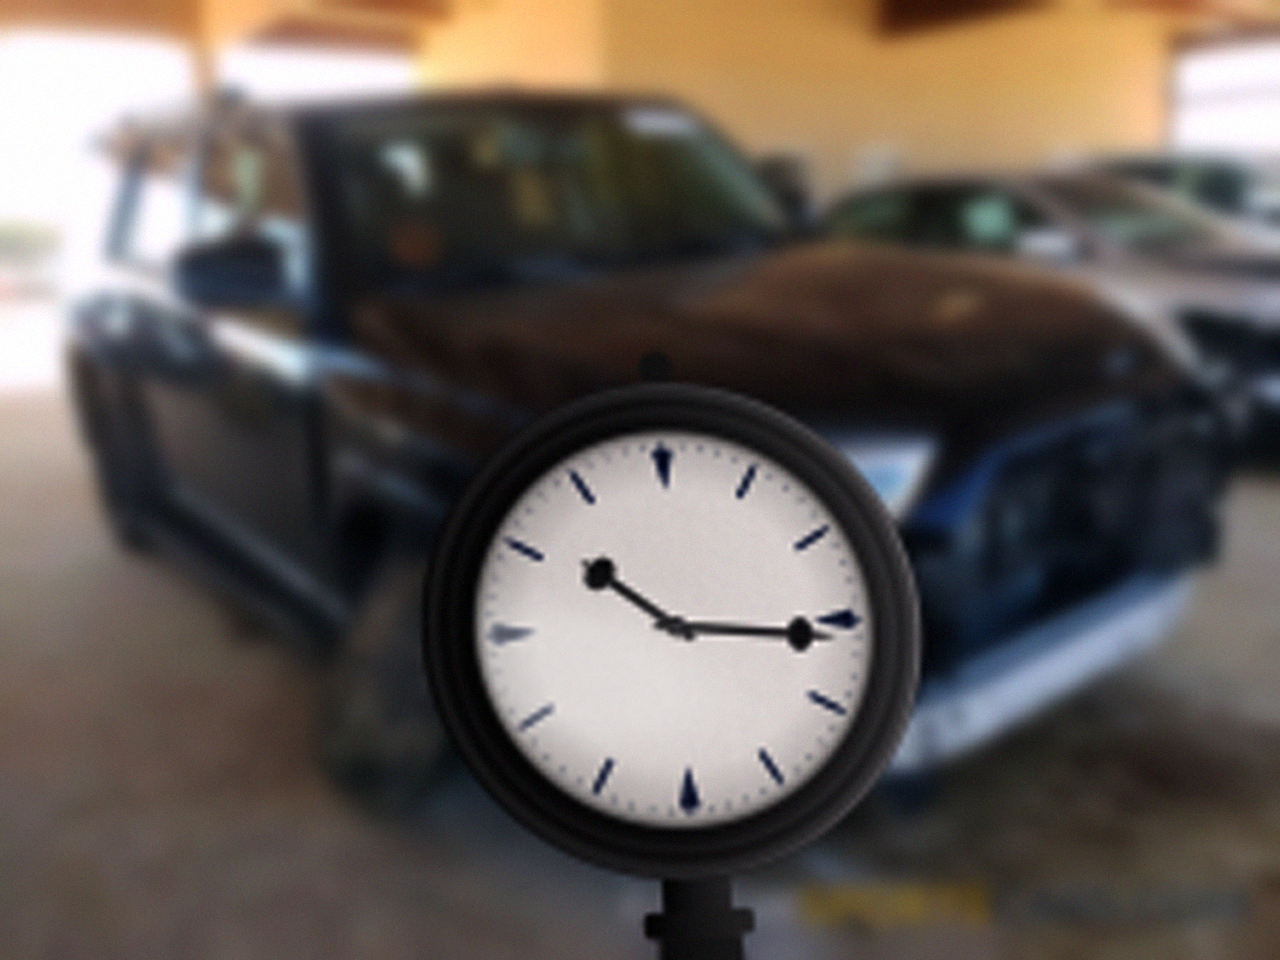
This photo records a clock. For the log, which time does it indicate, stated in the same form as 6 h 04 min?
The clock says 10 h 16 min
